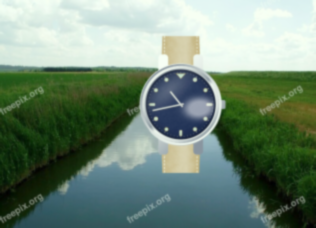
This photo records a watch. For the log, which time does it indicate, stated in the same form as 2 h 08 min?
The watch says 10 h 43 min
